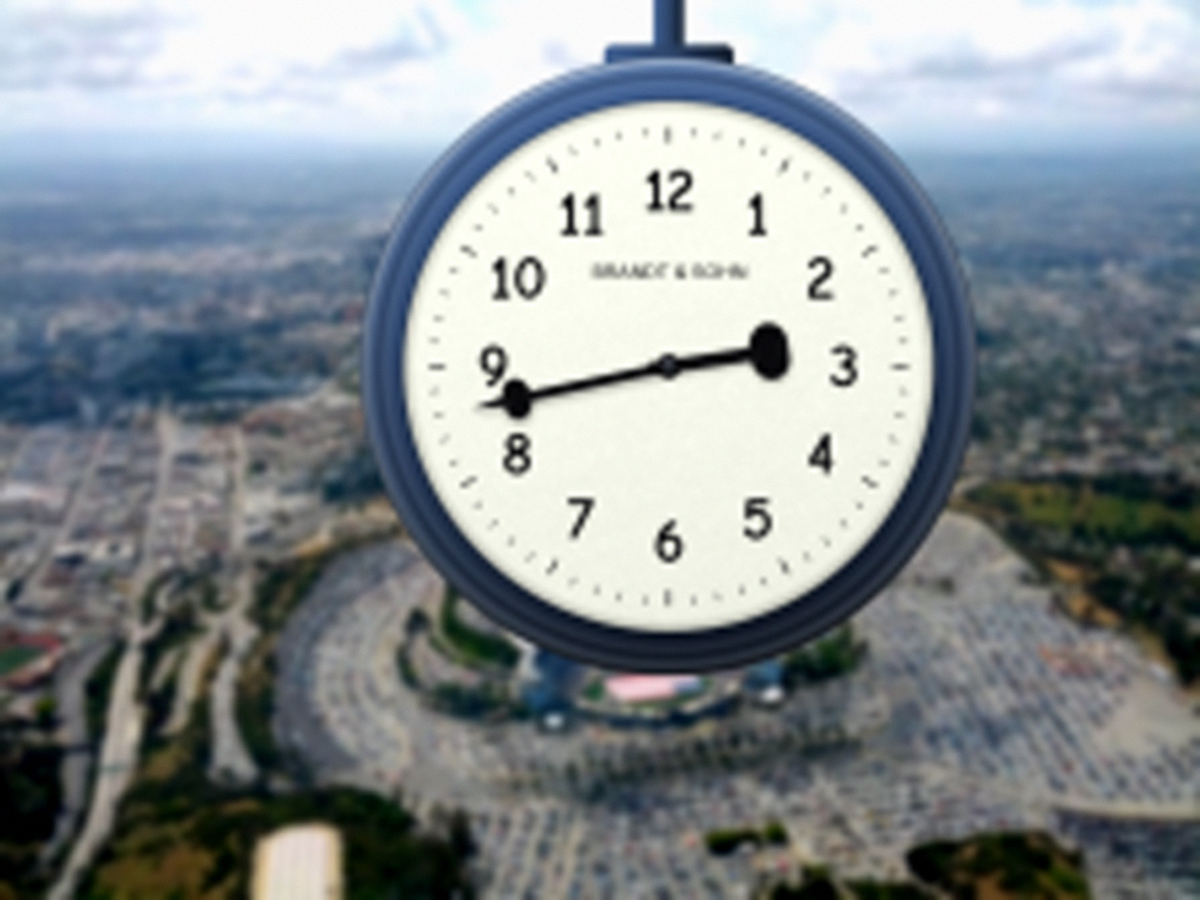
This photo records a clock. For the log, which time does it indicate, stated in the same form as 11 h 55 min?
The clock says 2 h 43 min
